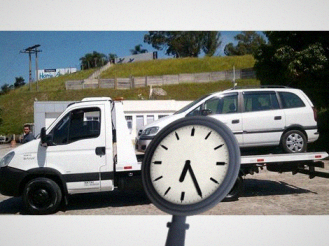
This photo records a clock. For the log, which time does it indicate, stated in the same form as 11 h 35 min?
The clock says 6 h 25 min
